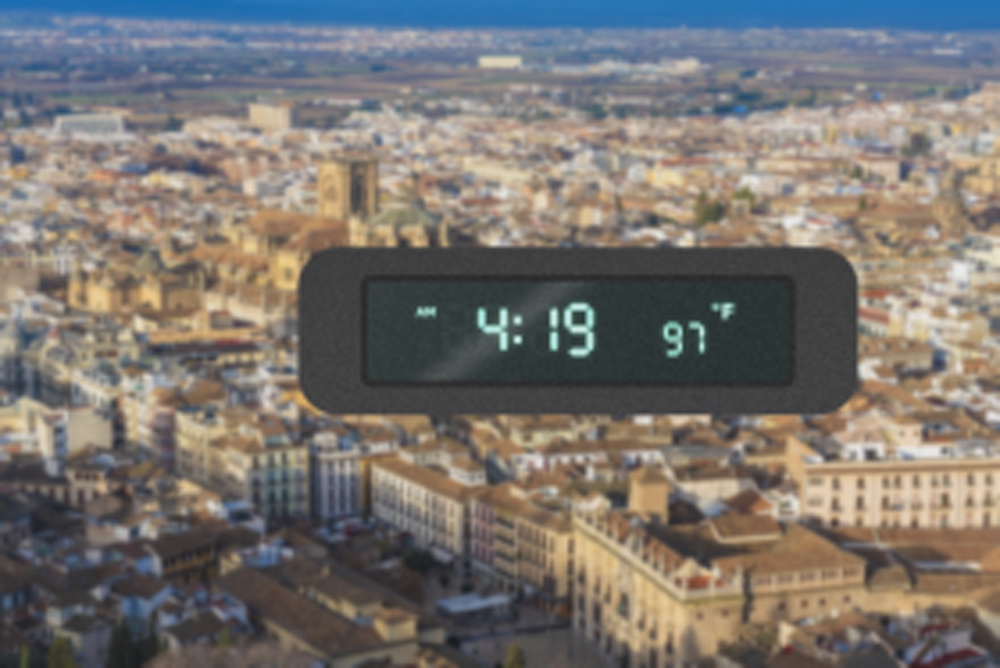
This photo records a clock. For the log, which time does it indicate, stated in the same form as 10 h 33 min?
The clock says 4 h 19 min
